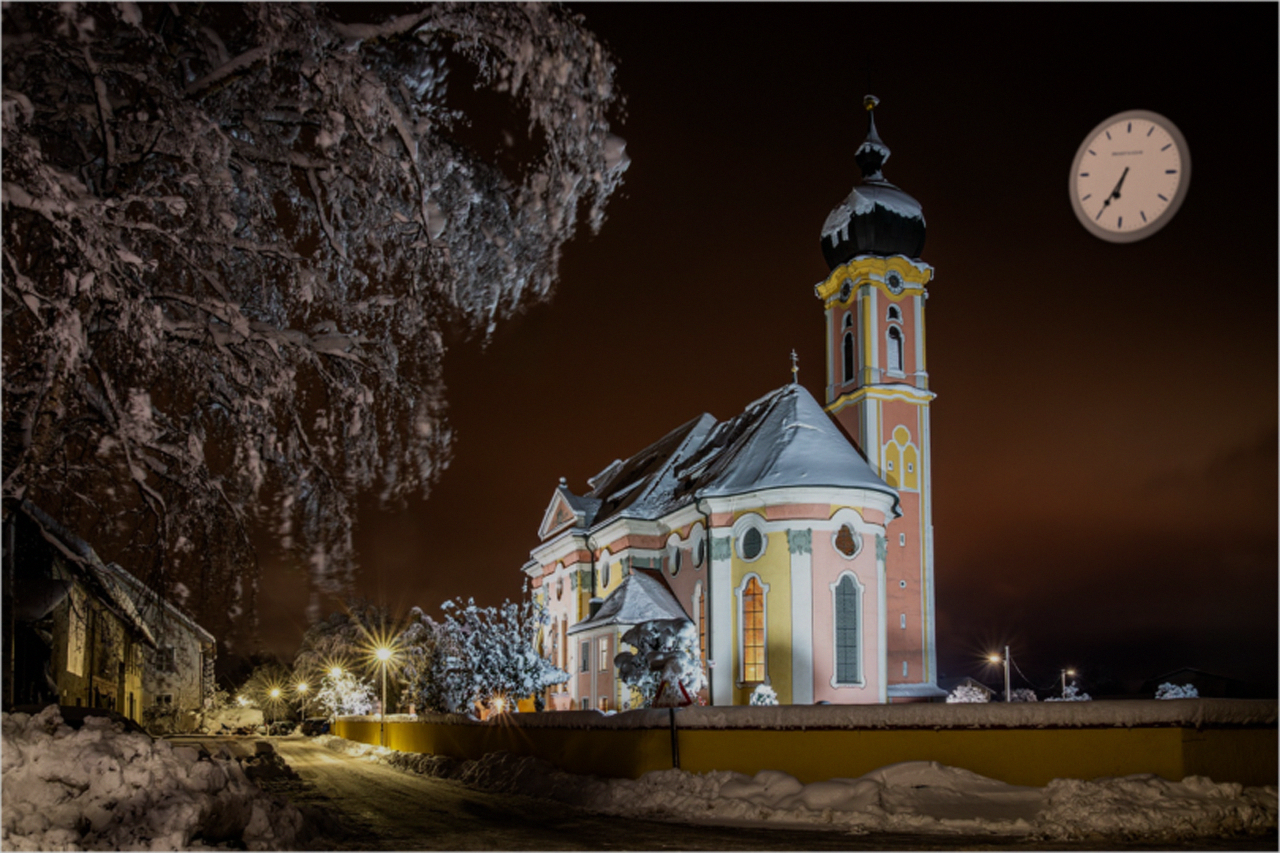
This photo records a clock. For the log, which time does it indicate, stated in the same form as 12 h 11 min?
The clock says 6 h 35 min
